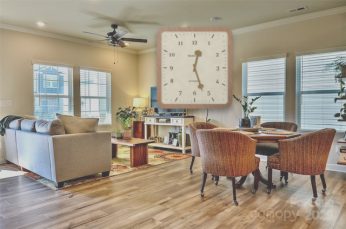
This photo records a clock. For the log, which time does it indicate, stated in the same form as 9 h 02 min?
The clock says 12 h 27 min
